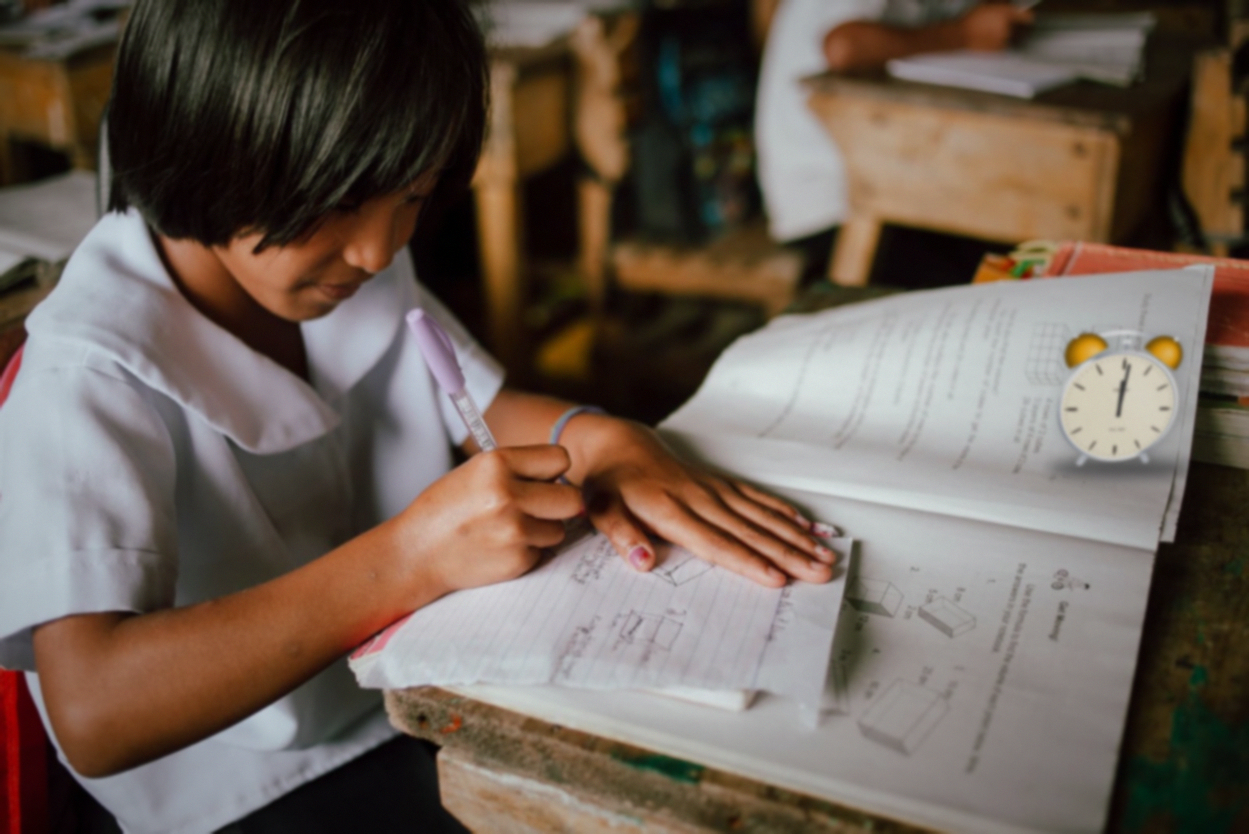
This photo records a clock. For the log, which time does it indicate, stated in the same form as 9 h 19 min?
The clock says 12 h 01 min
